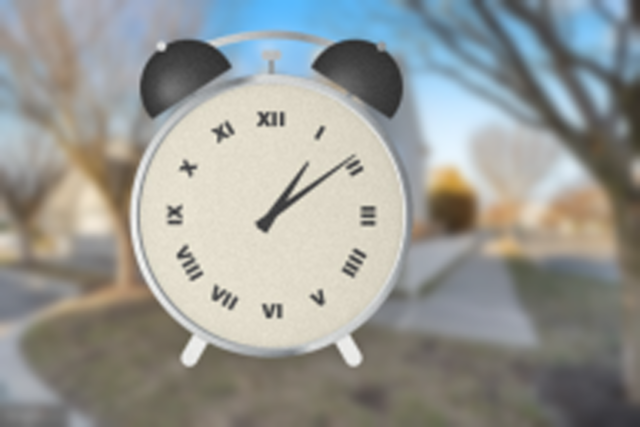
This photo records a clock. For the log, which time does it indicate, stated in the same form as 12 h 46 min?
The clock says 1 h 09 min
